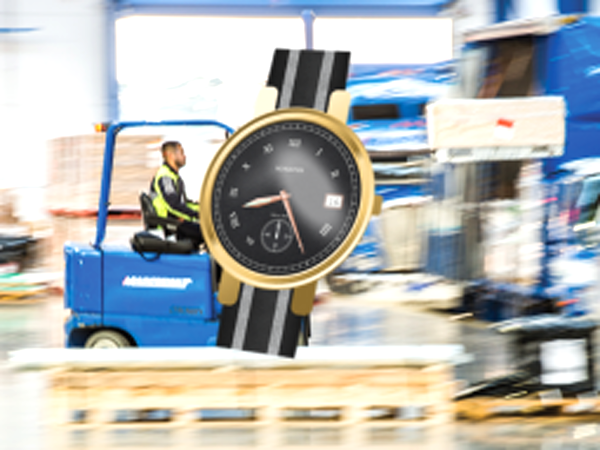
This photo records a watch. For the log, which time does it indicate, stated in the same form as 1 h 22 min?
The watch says 8 h 25 min
